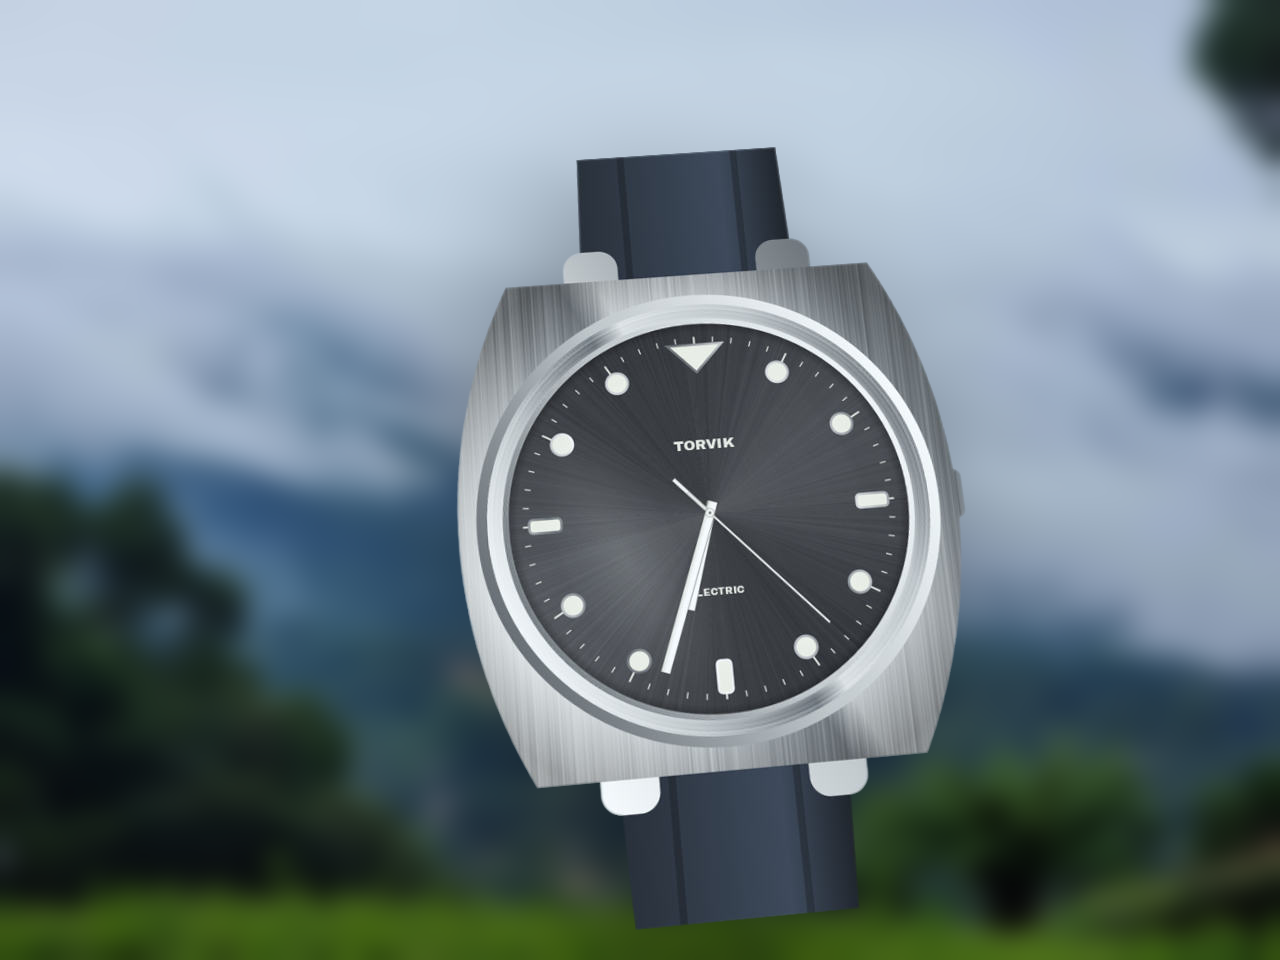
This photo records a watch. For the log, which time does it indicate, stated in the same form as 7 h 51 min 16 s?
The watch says 6 h 33 min 23 s
